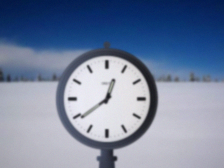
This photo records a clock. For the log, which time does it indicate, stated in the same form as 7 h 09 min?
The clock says 12 h 39 min
